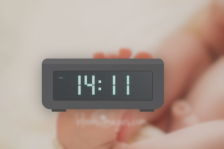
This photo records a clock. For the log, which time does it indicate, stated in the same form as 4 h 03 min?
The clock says 14 h 11 min
